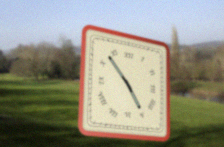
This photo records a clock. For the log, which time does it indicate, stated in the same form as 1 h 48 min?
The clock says 4 h 53 min
